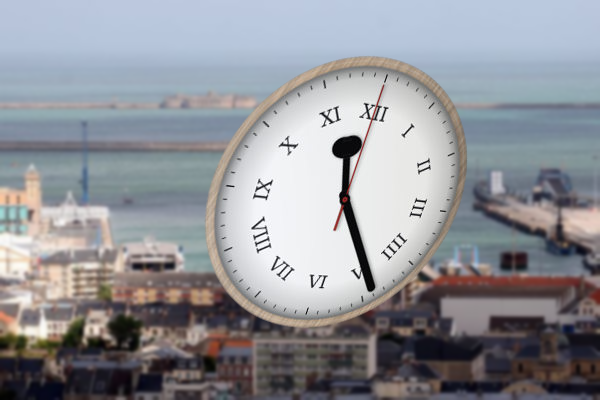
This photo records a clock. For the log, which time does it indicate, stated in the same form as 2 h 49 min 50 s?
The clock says 11 h 24 min 00 s
